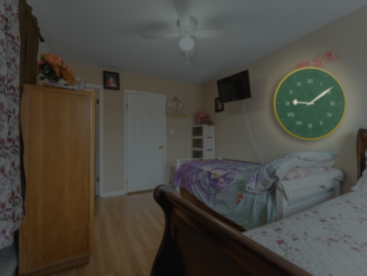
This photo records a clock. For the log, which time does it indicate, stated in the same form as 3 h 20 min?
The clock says 9 h 09 min
